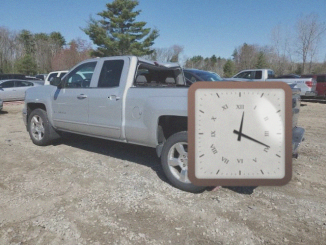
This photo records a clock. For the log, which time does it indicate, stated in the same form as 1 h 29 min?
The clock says 12 h 19 min
